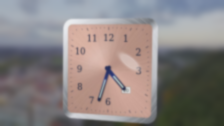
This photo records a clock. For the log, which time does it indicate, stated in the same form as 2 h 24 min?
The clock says 4 h 33 min
